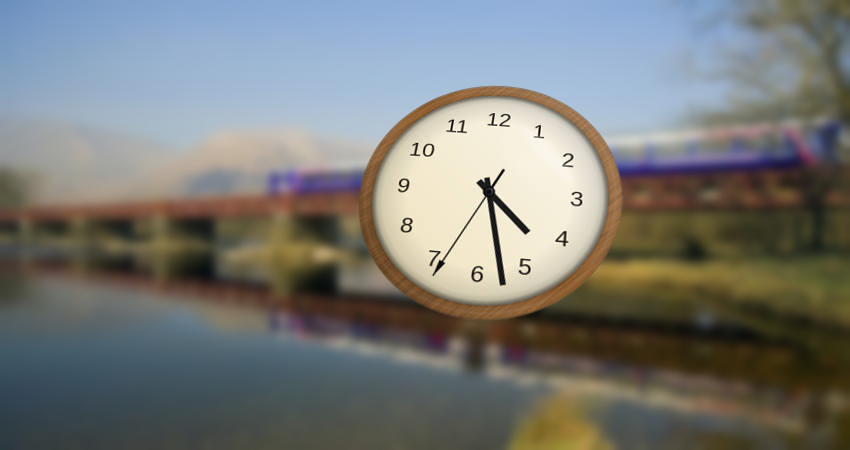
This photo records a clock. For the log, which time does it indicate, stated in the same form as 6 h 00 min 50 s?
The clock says 4 h 27 min 34 s
